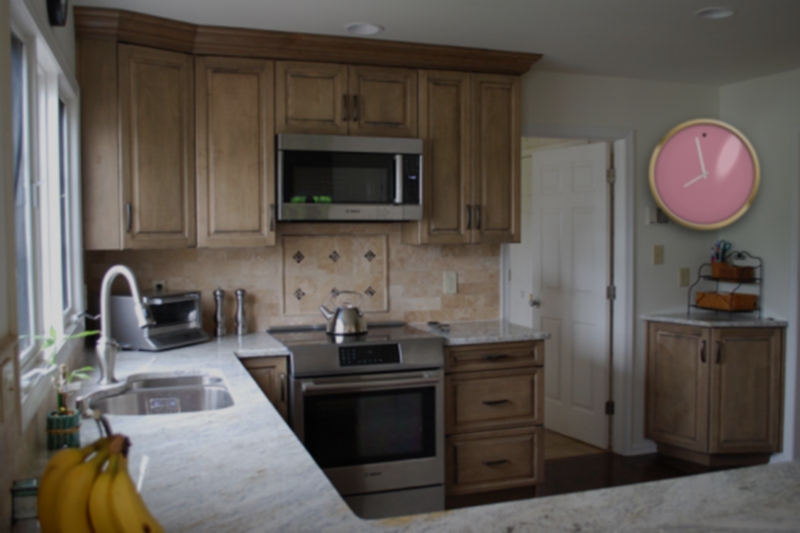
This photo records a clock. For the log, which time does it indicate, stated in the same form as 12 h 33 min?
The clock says 7 h 58 min
